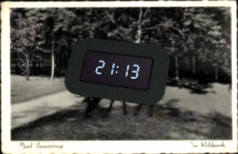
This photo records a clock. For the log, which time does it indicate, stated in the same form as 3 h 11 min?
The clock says 21 h 13 min
